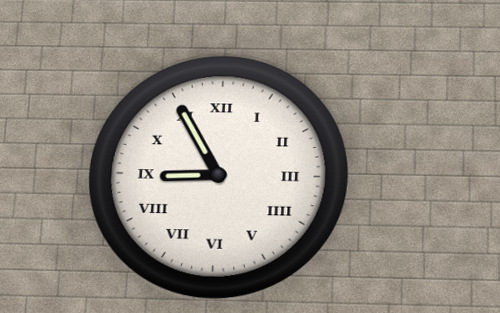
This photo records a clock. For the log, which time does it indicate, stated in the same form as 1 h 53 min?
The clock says 8 h 55 min
